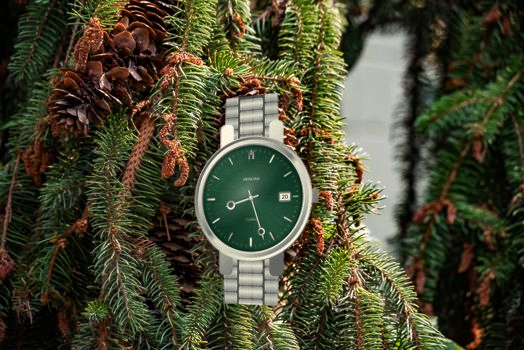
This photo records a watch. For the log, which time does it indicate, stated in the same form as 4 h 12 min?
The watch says 8 h 27 min
